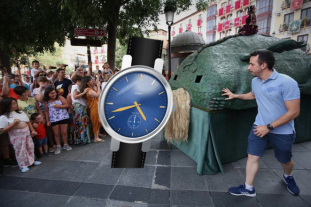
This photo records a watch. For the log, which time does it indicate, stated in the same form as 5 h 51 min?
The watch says 4 h 42 min
